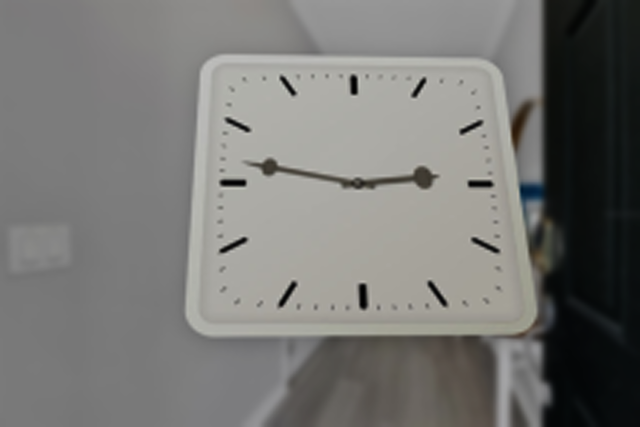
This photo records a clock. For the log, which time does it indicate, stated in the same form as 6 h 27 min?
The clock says 2 h 47 min
